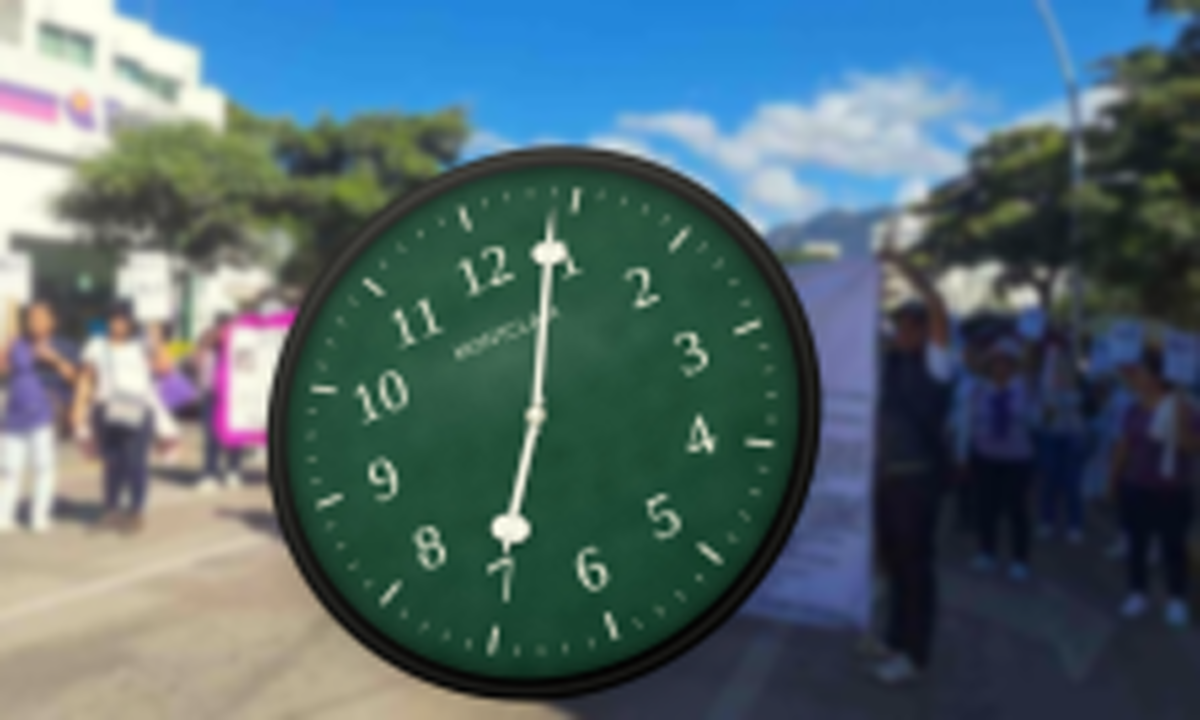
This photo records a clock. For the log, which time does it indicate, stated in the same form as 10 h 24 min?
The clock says 7 h 04 min
